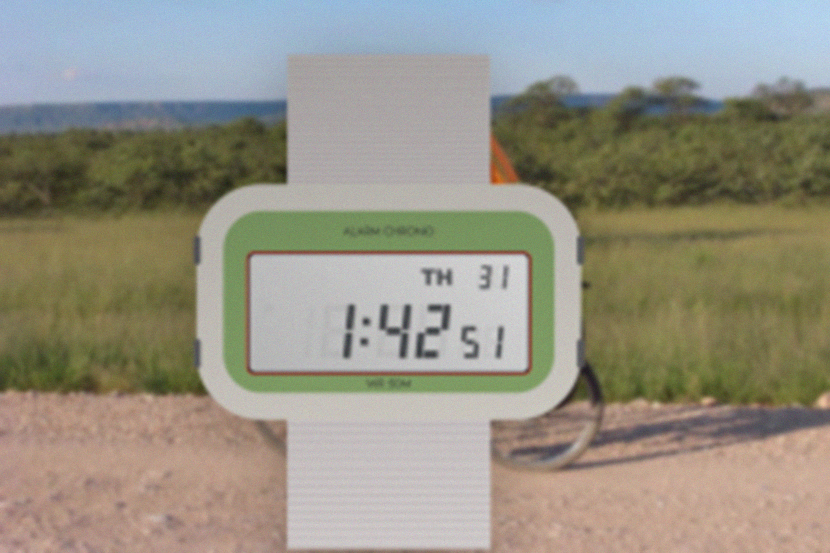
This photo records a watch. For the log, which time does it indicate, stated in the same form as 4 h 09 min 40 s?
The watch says 1 h 42 min 51 s
